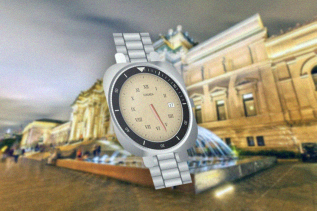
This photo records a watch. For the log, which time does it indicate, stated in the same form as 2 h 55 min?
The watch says 5 h 27 min
